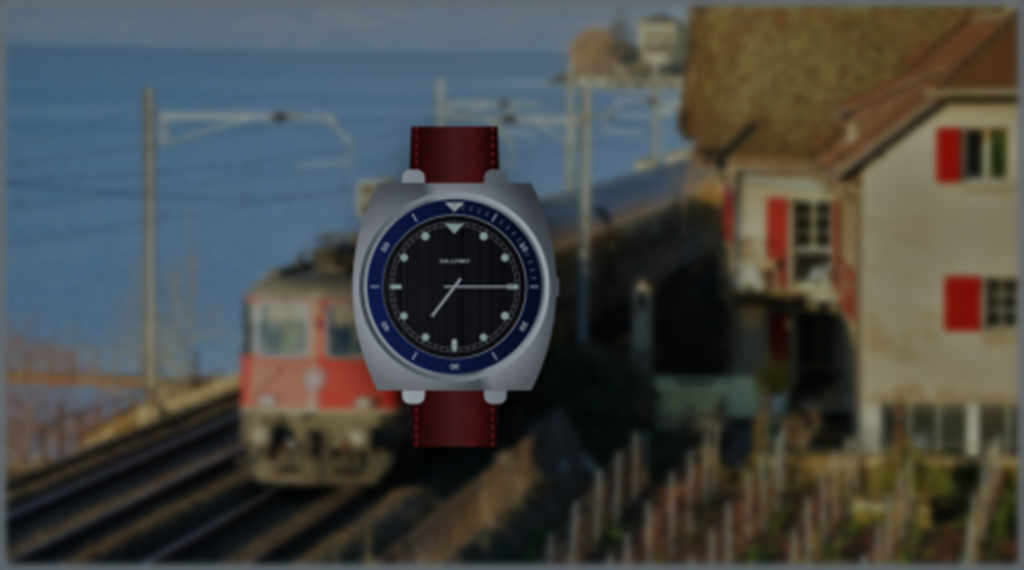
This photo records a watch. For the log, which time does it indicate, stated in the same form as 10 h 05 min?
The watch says 7 h 15 min
